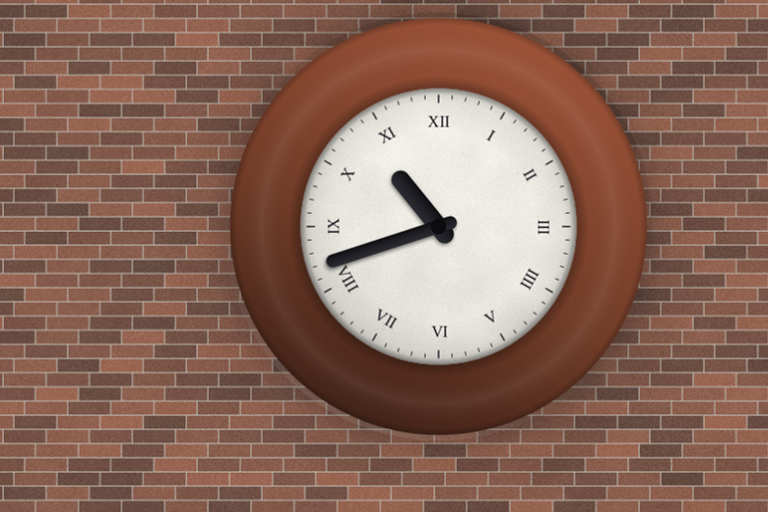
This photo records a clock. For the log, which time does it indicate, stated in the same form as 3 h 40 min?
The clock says 10 h 42 min
